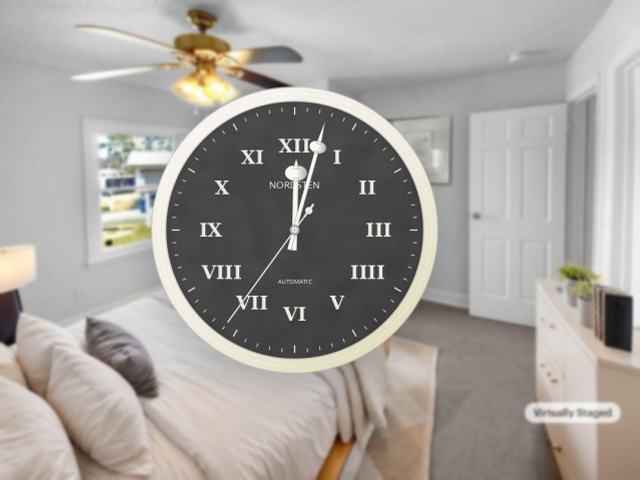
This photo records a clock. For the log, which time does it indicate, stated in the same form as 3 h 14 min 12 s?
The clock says 12 h 02 min 36 s
